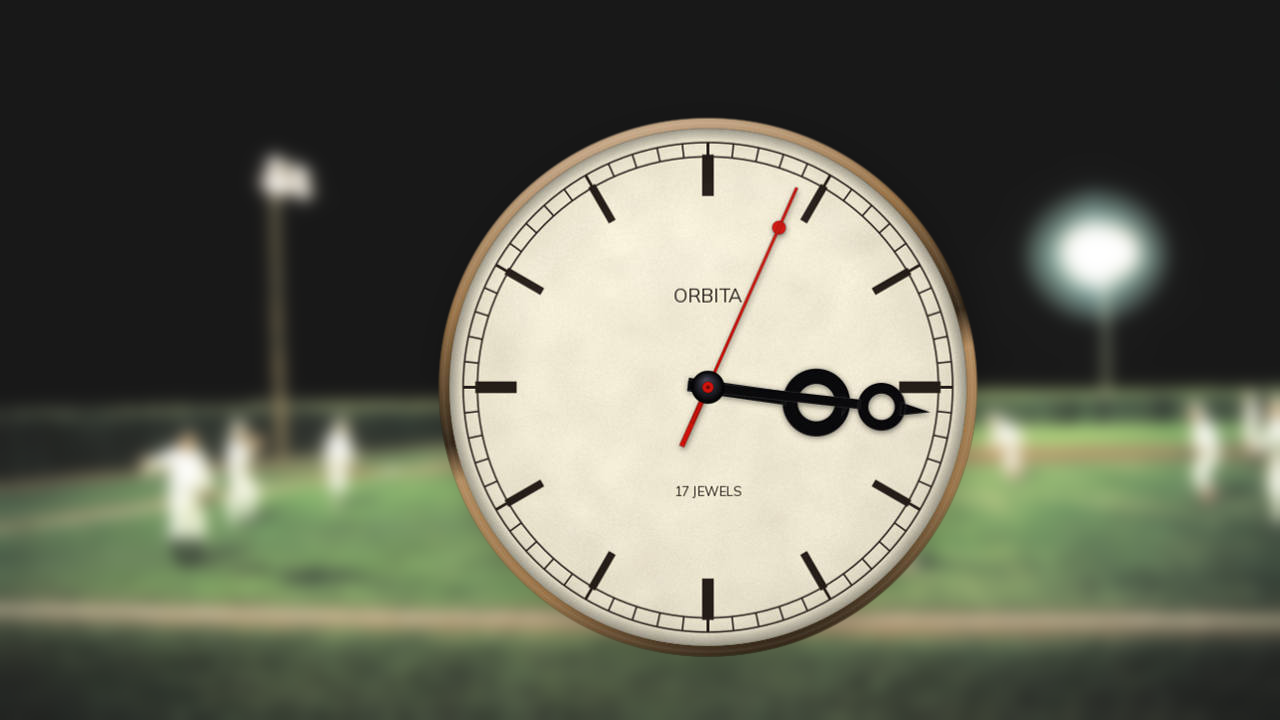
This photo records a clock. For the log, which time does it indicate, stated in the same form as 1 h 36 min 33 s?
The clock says 3 h 16 min 04 s
